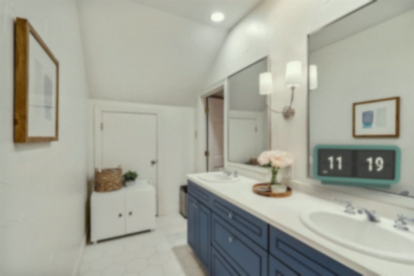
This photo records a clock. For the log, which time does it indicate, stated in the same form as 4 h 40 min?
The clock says 11 h 19 min
